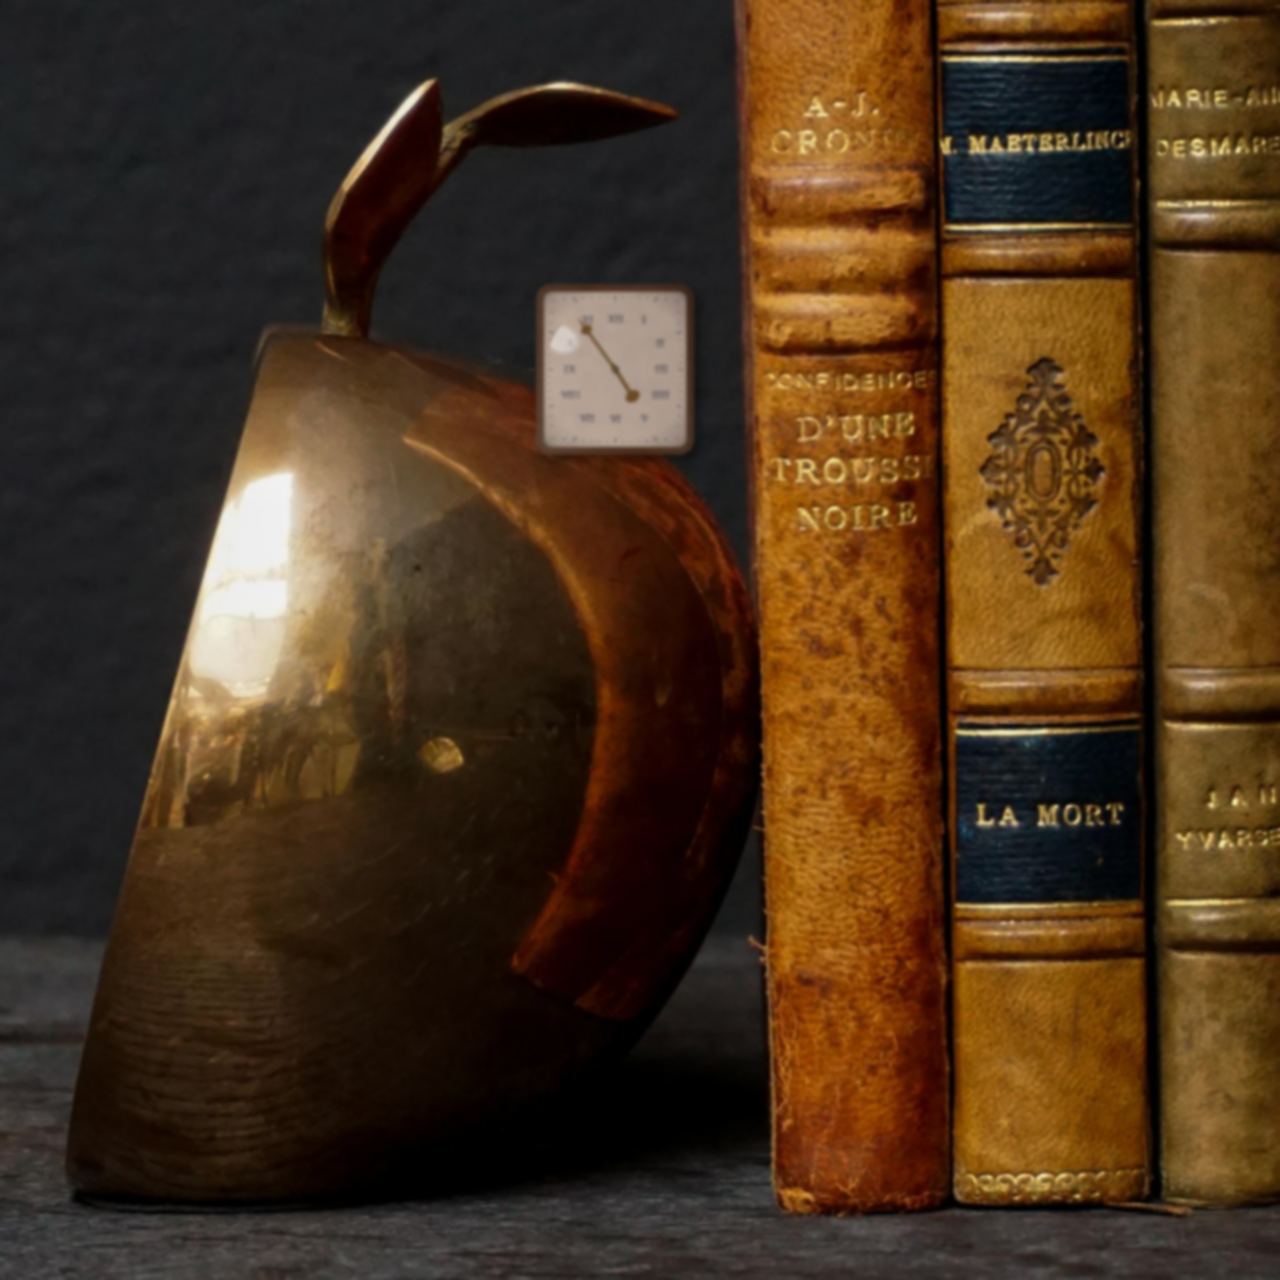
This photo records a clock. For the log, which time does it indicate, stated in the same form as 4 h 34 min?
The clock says 4 h 54 min
